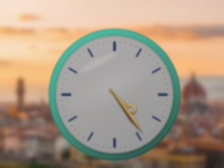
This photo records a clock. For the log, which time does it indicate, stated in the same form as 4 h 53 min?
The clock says 4 h 24 min
